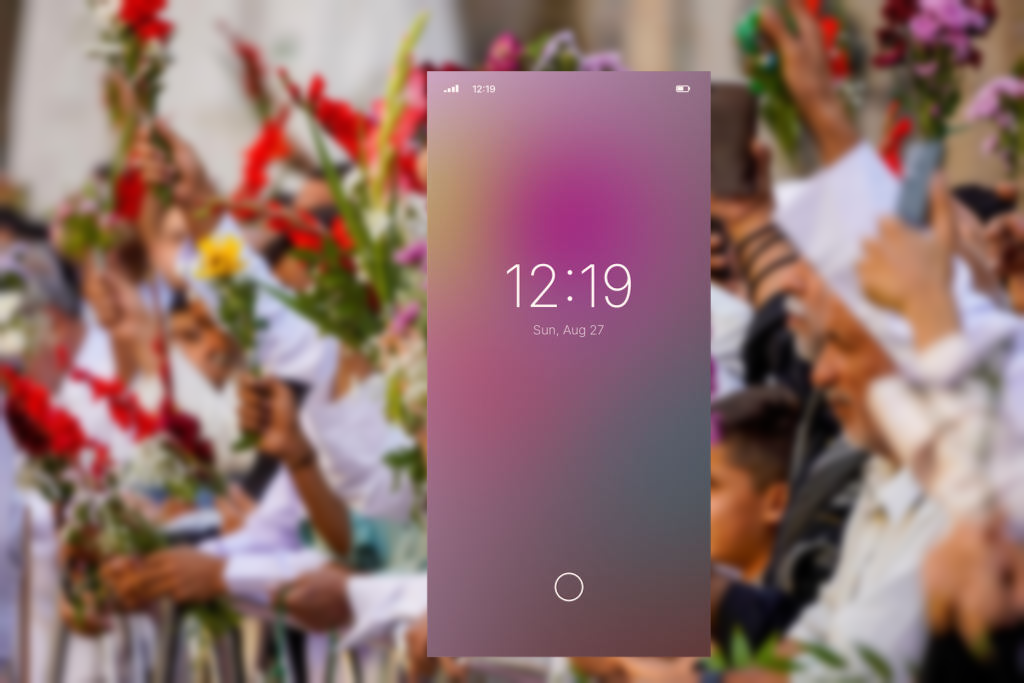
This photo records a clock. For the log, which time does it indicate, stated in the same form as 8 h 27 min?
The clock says 12 h 19 min
